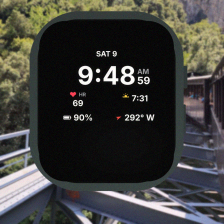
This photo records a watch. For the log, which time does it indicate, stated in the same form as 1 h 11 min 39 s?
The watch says 9 h 48 min 59 s
